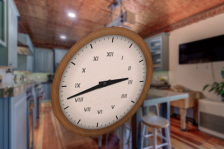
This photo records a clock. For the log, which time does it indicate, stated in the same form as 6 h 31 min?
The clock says 2 h 42 min
